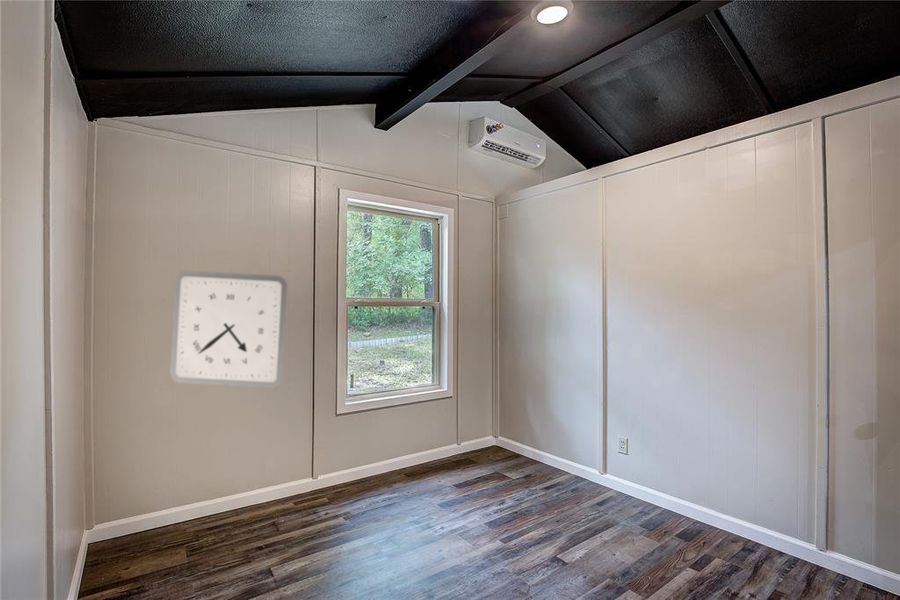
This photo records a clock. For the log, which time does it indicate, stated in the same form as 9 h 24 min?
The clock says 4 h 38 min
